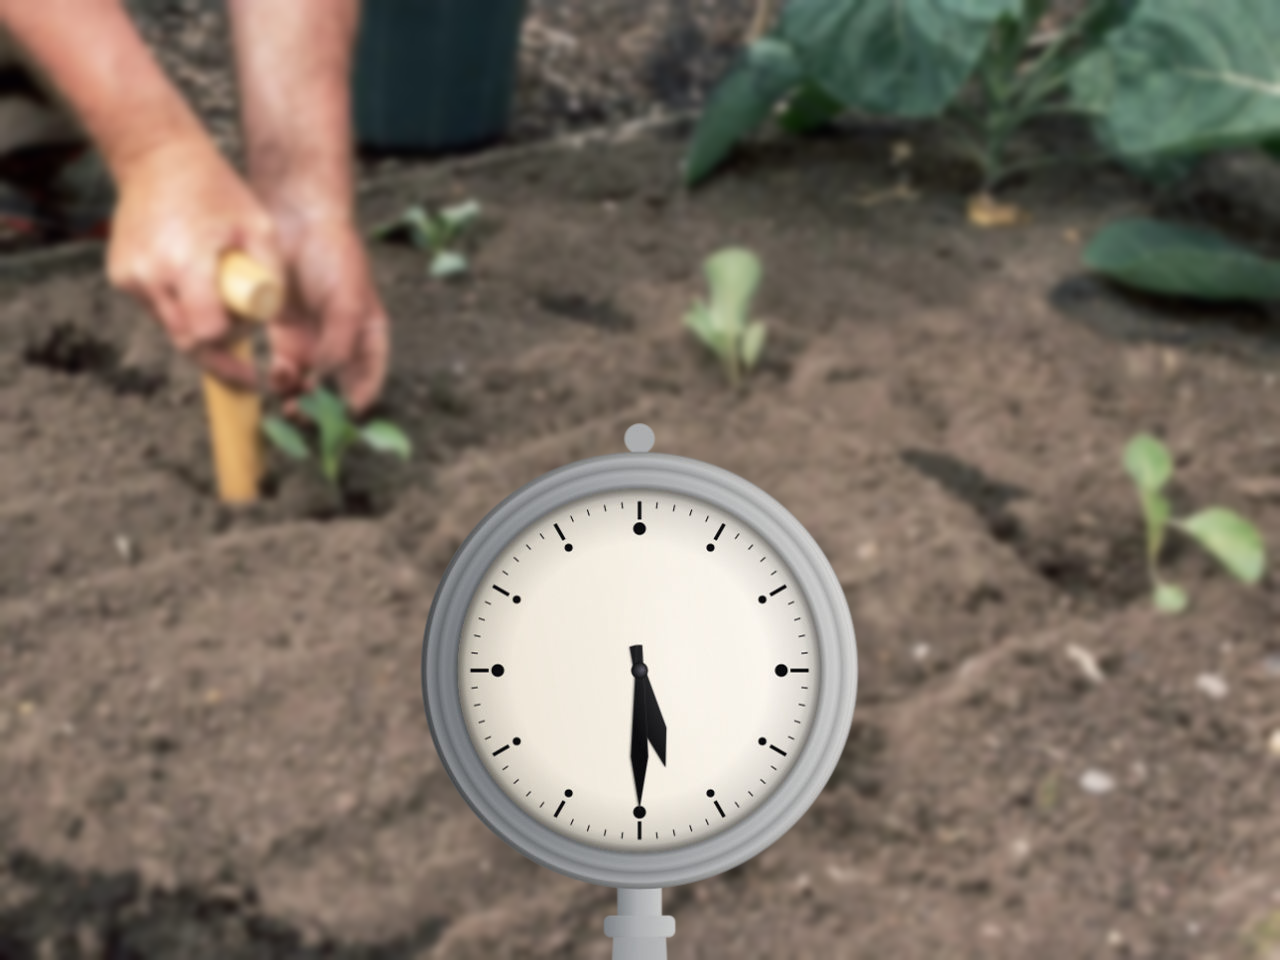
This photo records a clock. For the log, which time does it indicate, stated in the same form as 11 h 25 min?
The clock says 5 h 30 min
